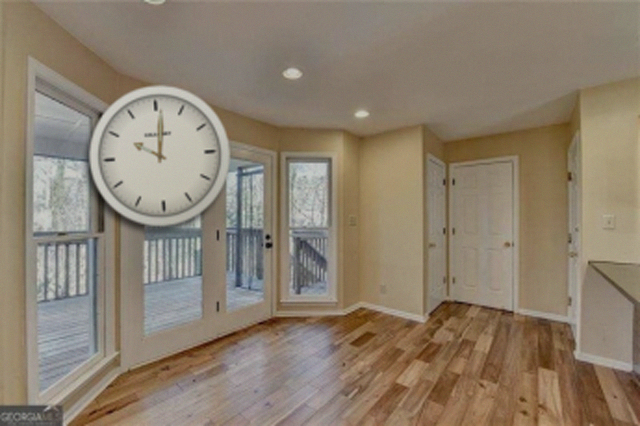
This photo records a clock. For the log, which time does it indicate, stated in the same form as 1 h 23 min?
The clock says 10 h 01 min
